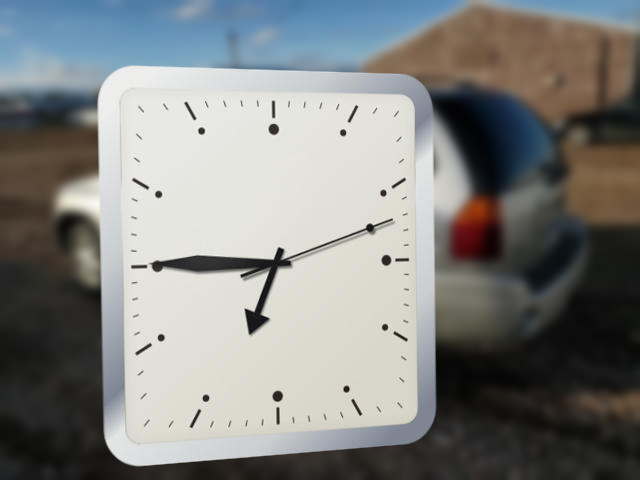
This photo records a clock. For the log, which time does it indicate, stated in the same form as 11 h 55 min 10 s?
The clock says 6 h 45 min 12 s
